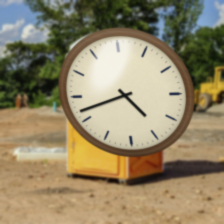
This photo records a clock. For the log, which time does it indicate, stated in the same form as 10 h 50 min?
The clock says 4 h 42 min
